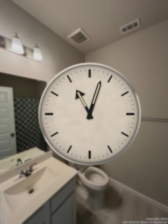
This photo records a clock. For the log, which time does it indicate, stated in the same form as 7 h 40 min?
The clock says 11 h 03 min
